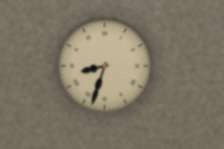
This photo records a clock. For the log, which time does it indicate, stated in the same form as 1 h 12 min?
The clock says 8 h 33 min
